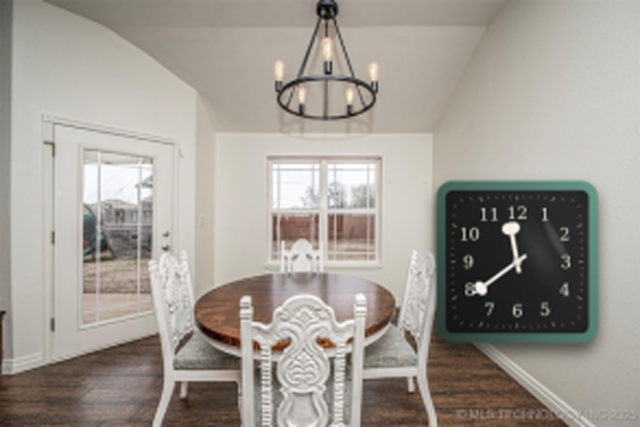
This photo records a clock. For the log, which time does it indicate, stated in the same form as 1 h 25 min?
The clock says 11 h 39 min
